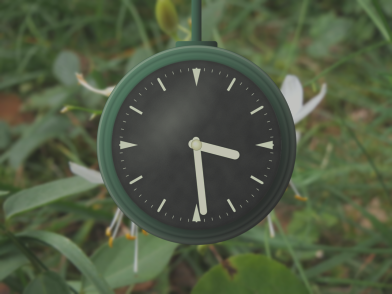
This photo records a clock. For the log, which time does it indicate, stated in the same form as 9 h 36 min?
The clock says 3 h 29 min
